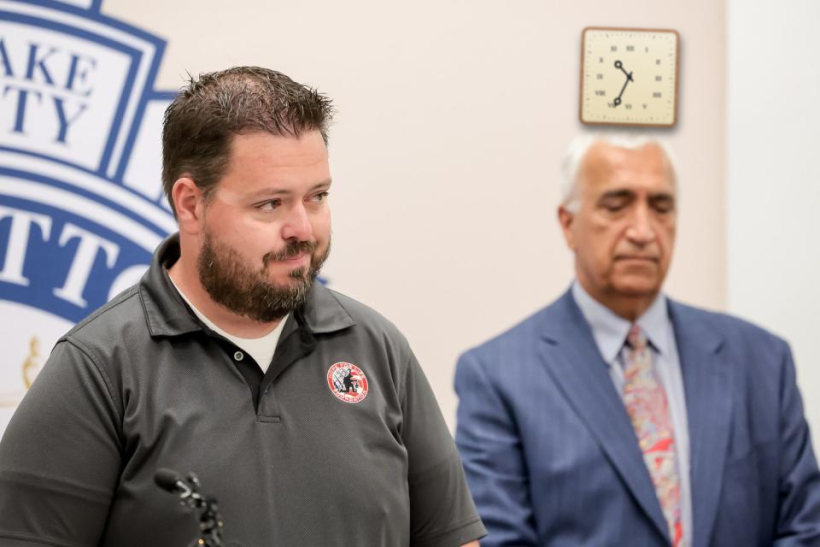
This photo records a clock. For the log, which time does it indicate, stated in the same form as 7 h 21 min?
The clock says 10 h 34 min
